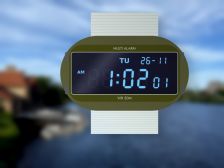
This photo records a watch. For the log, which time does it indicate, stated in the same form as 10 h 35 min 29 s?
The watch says 1 h 02 min 01 s
